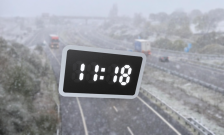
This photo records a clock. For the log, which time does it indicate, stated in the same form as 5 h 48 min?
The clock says 11 h 18 min
